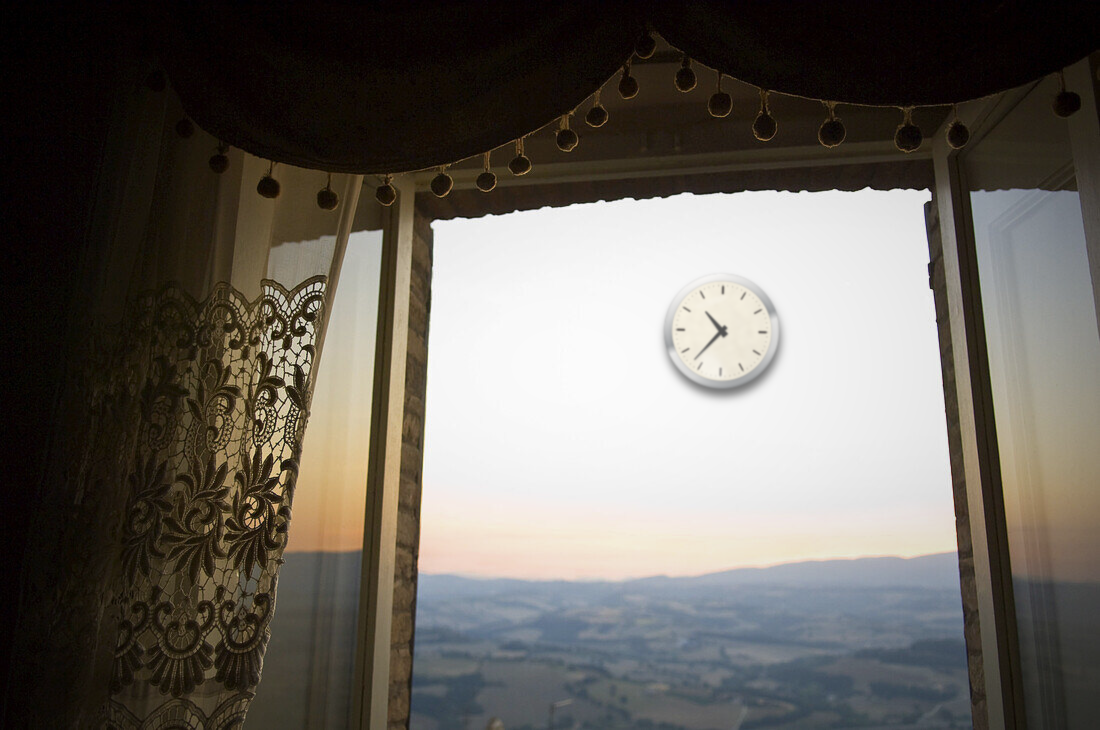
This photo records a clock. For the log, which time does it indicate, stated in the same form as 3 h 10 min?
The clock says 10 h 37 min
